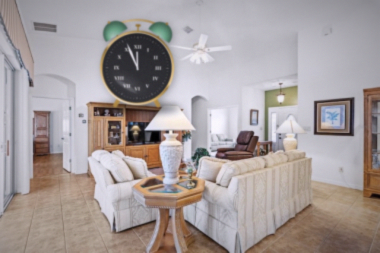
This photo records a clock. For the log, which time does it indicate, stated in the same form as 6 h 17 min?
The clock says 11 h 56 min
